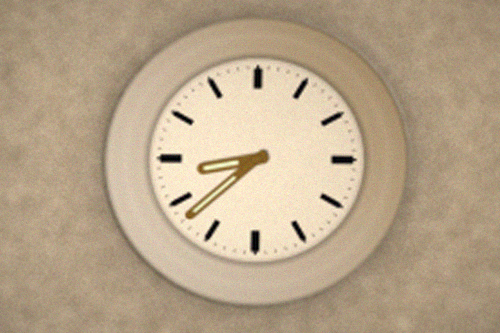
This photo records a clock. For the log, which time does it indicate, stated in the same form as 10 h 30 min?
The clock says 8 h 38 min
